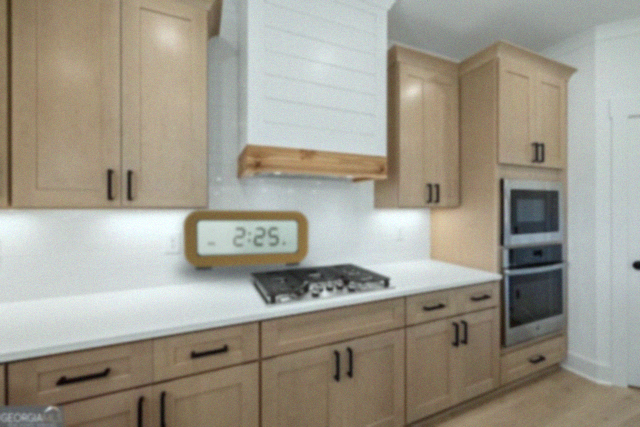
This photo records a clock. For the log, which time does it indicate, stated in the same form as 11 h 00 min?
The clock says 2 h 25 min
